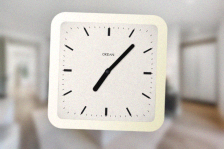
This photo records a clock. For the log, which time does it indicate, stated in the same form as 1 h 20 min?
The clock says 7 h 07 min
